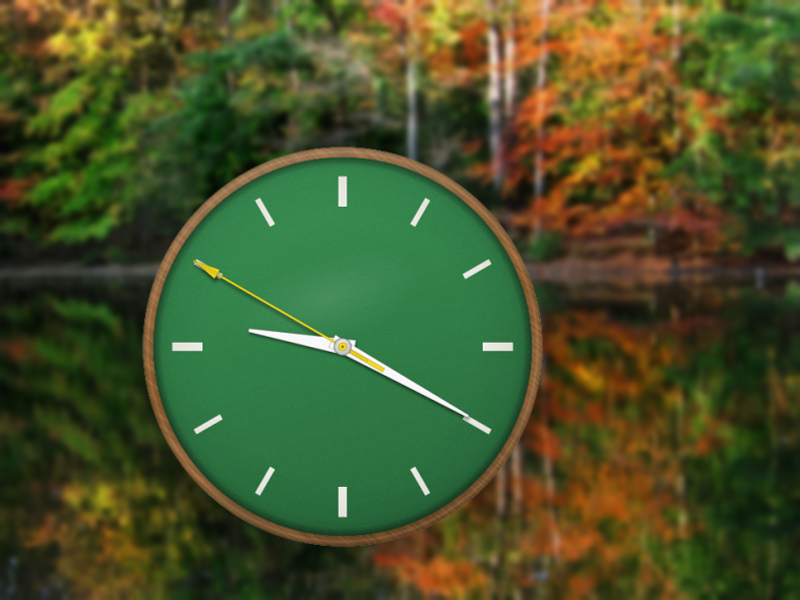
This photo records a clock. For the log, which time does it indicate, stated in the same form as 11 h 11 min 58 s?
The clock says 9 h 19 min 50 s
